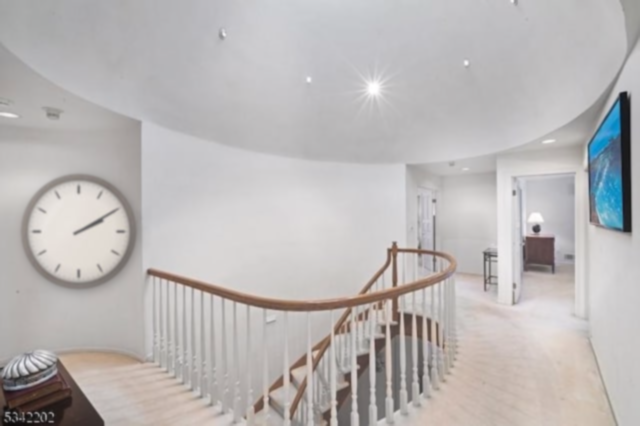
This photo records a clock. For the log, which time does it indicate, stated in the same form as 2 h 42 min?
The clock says 2 h 10 min
